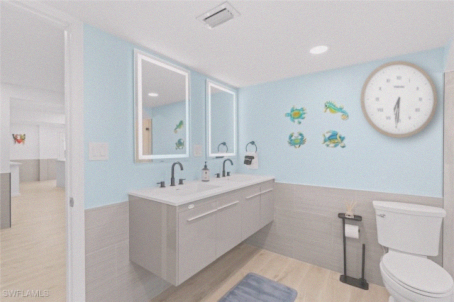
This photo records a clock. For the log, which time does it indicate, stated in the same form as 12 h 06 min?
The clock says 6 h 31 min
